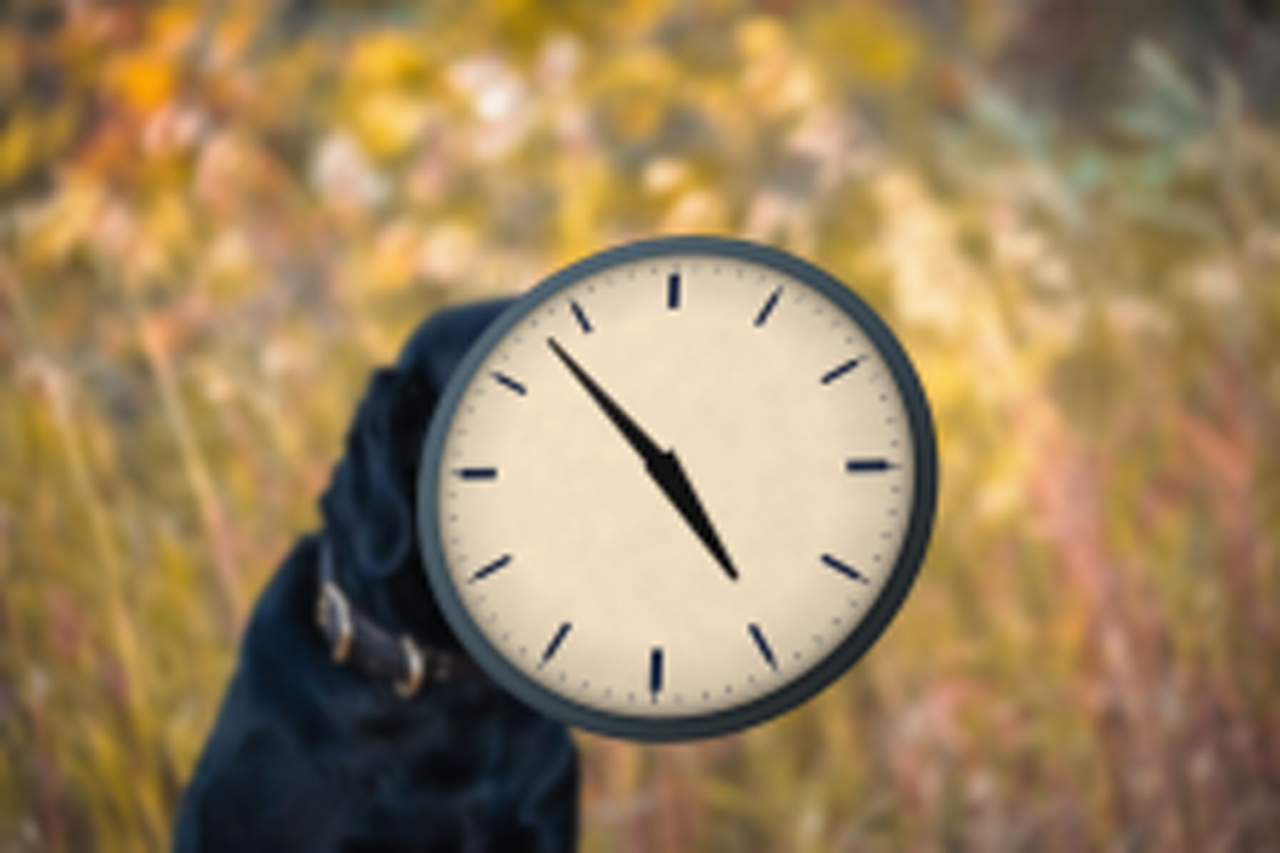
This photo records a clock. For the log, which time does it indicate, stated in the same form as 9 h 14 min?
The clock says 4 h 53 min
